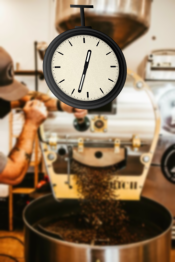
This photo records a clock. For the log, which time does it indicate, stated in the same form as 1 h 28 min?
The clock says 12 h 33 min
